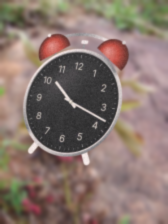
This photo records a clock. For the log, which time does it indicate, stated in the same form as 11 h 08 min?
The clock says 10 h 18 min
